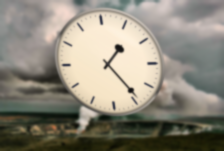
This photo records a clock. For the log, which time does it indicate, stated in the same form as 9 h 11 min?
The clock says 1 h 24 min
